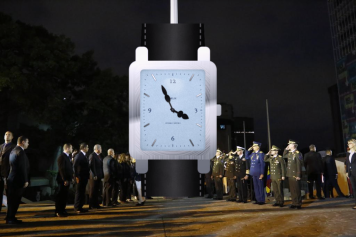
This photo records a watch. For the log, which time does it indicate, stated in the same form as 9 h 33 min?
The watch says 3 h 56 min
